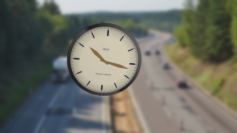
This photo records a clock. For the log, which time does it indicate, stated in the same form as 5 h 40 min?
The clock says 10 h 17 min
